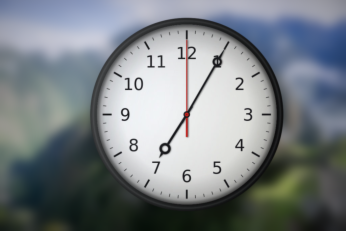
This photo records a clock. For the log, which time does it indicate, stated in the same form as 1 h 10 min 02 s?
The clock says 7 h 05 min 00 s
